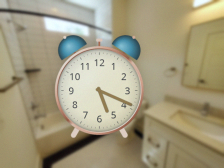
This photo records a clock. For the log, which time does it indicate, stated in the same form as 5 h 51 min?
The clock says 5 h 19 min
